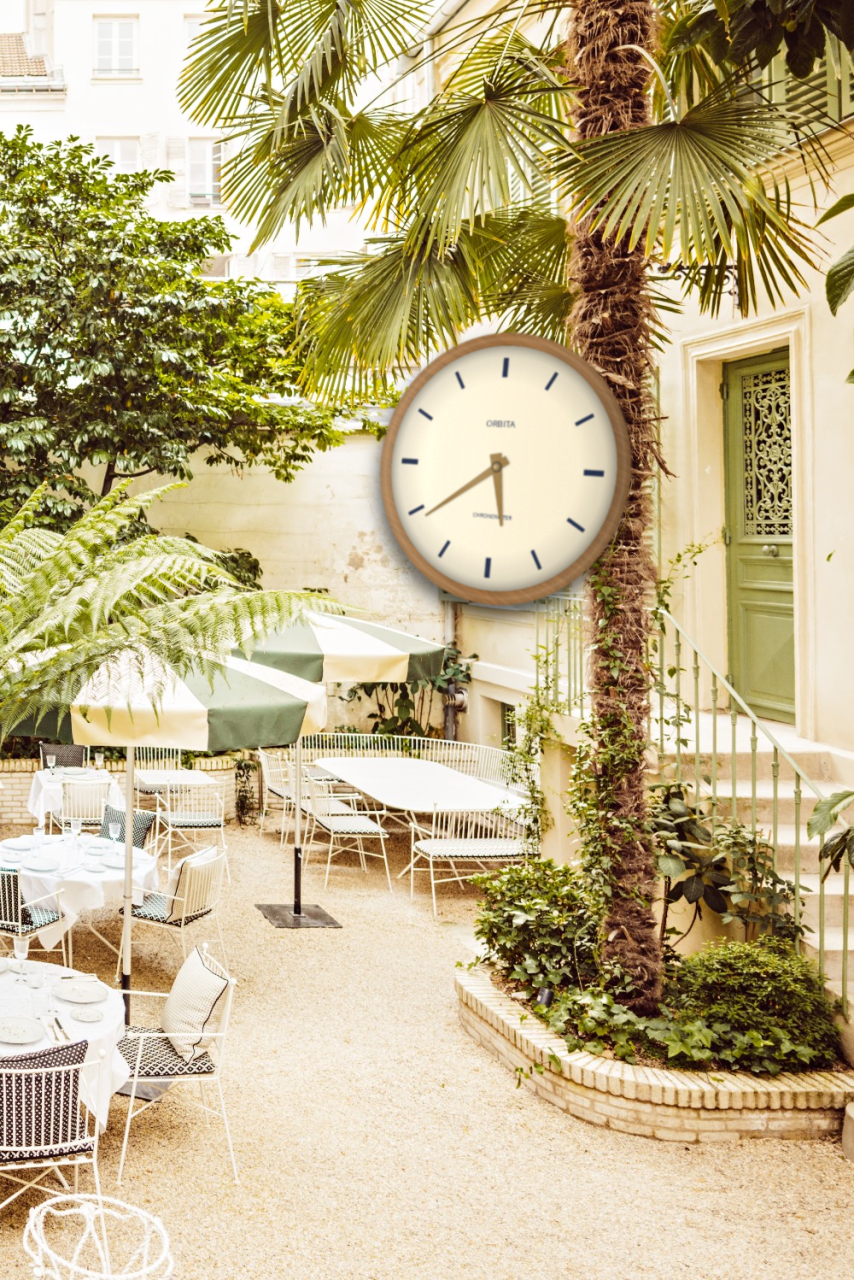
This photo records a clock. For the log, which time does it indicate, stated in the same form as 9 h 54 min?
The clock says 5 h 39 min
